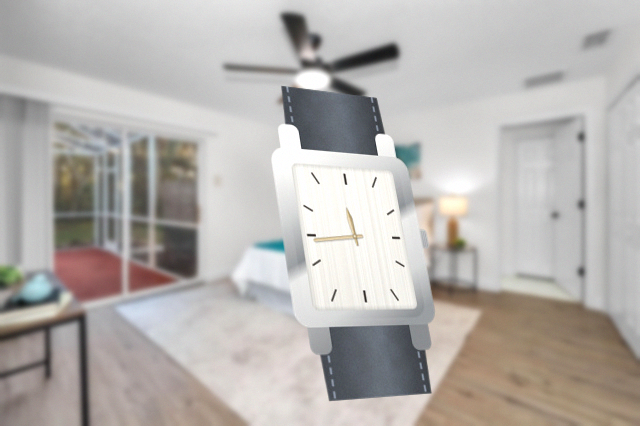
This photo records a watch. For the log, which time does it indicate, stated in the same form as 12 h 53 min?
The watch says 11 h 44 min
